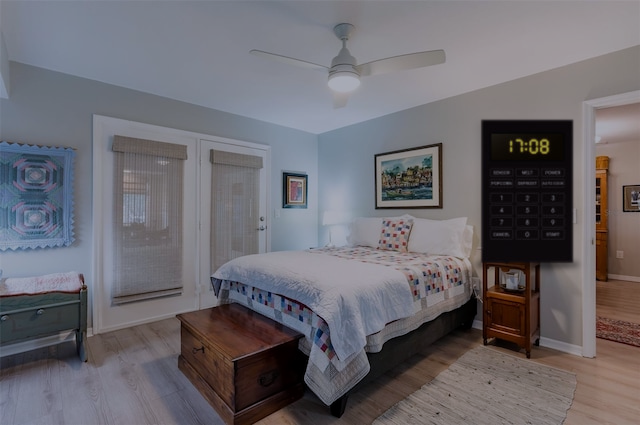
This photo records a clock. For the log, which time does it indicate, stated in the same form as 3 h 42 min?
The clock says 17 h 08 min
